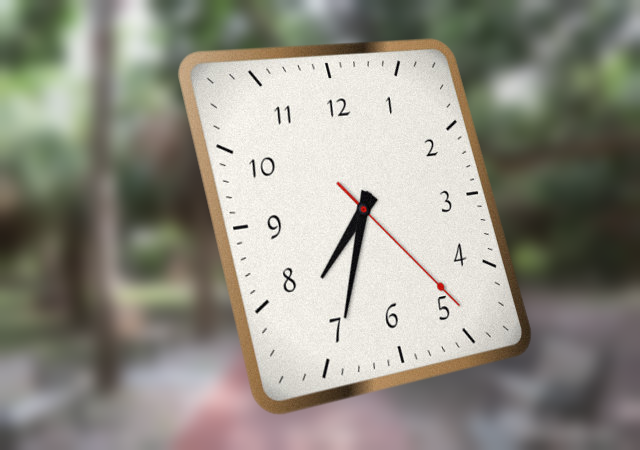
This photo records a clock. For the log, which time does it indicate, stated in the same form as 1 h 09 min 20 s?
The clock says 7 h 34 min 24 s
